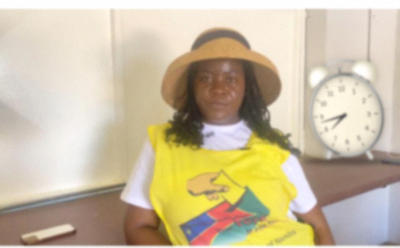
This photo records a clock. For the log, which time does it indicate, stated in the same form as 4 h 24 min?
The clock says 7 h 43 min
